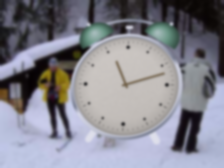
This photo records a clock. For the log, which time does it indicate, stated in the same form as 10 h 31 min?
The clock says 11 h 12 min
